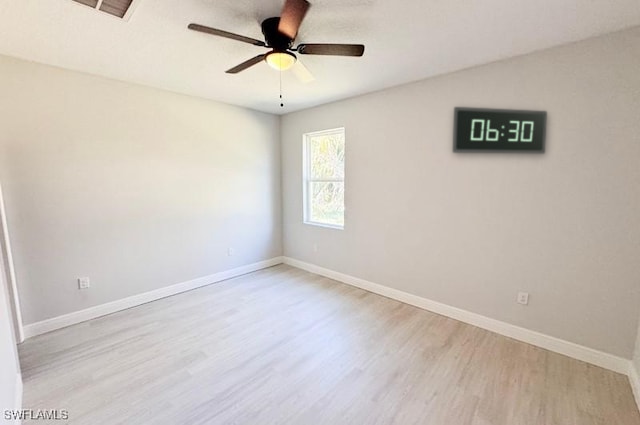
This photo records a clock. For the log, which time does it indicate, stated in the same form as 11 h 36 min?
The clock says 6 h 30 min
